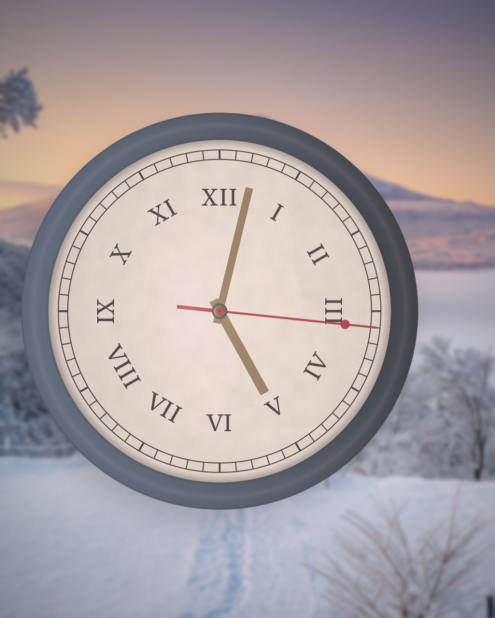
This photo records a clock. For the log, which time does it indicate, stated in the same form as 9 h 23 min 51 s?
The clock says 5 h 02 min 16 s
